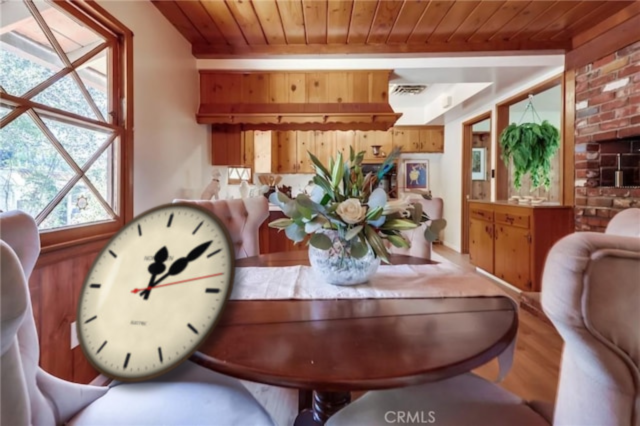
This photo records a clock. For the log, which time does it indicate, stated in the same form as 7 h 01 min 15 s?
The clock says 12 h 08 min 13 s
